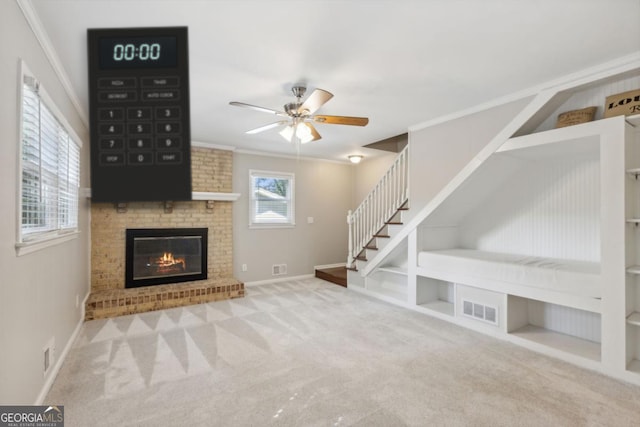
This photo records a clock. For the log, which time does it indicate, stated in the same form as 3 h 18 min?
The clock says 0 h 00 min
